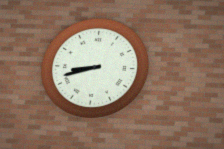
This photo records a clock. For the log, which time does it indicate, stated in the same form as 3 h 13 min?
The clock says 8 h 42 min
